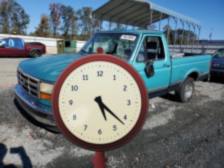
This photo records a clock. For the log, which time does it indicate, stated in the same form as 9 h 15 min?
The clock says 5 h 22 min
